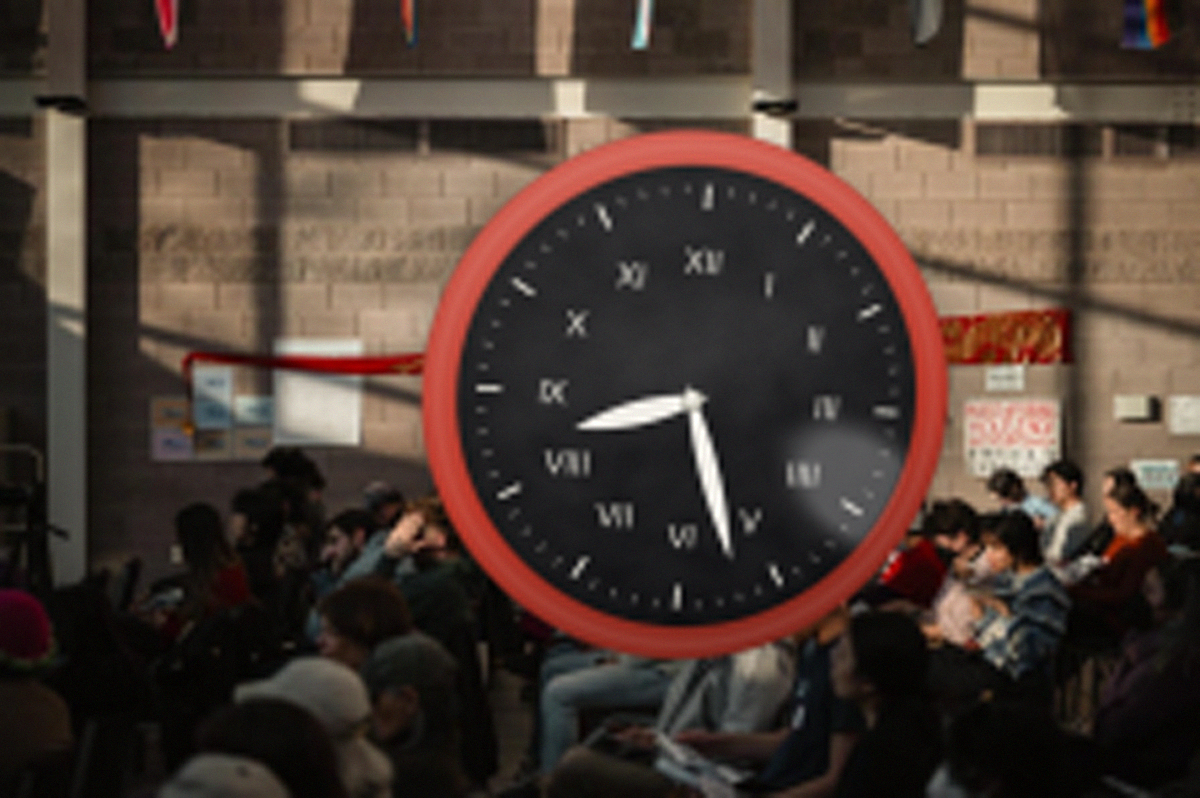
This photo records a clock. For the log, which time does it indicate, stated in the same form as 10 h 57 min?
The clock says 8 h 27 min
